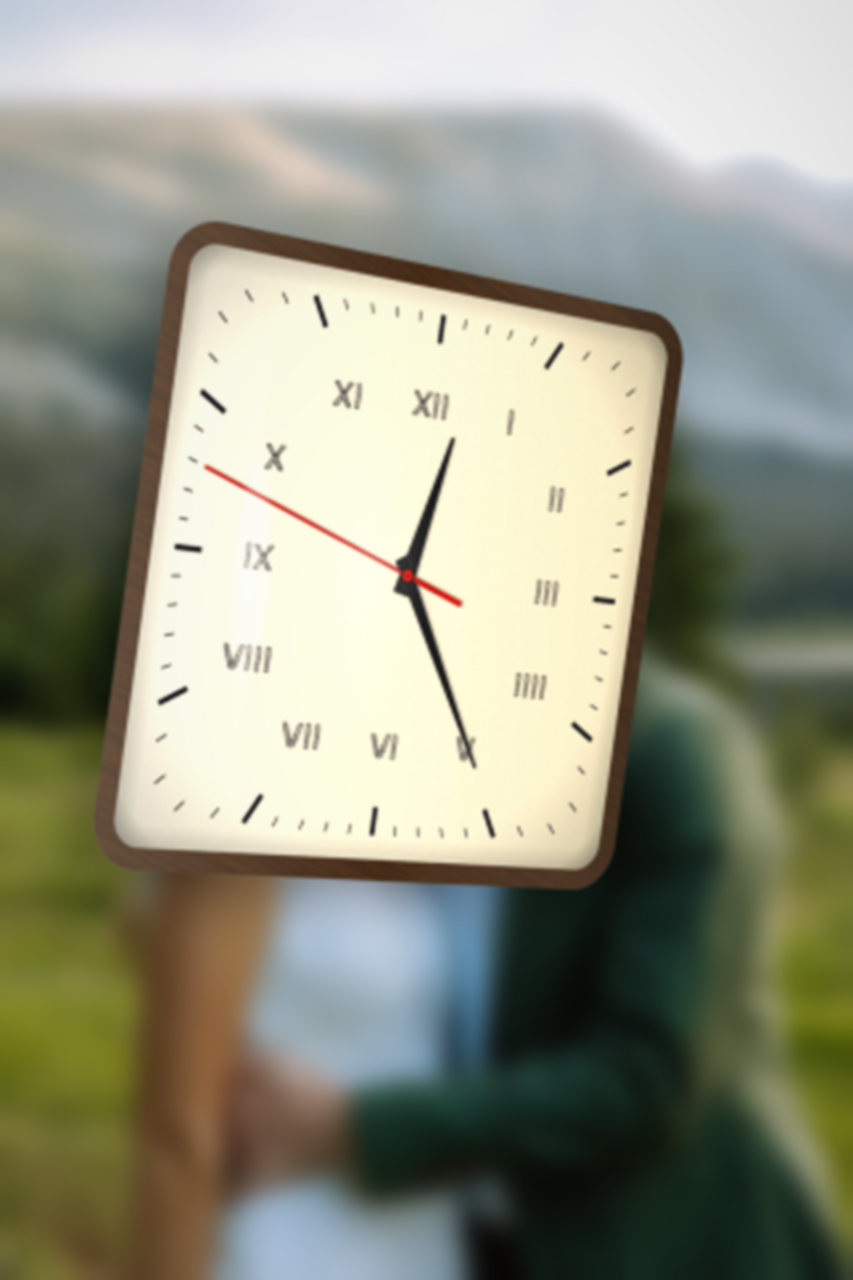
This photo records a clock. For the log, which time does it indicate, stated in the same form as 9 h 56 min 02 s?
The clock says 12 h 24 min 48 s
